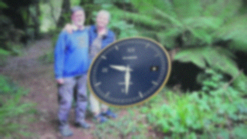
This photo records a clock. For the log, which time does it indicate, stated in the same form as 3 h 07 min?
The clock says 9 h 29 min
